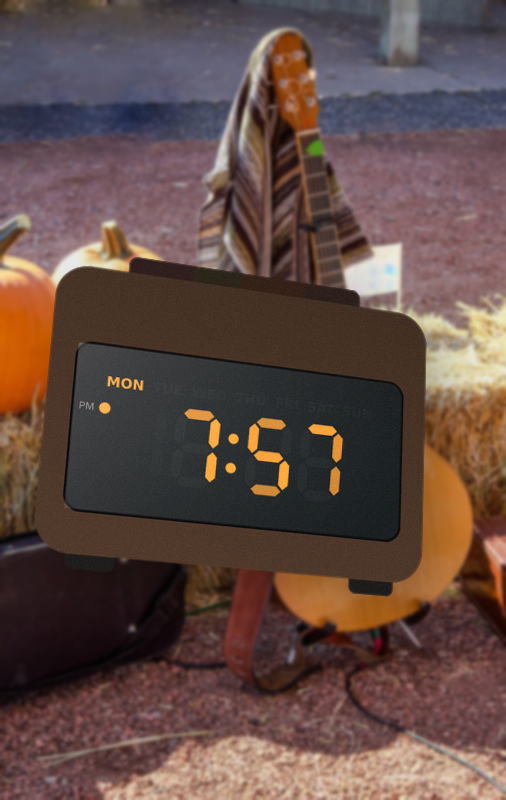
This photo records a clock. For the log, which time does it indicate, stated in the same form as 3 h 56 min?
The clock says 7 h 57 min
